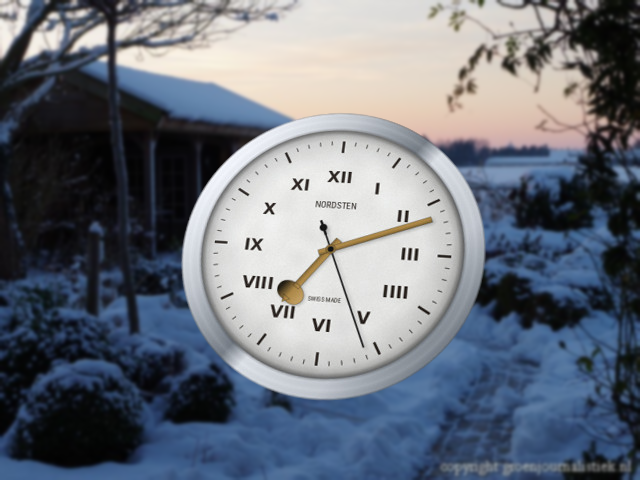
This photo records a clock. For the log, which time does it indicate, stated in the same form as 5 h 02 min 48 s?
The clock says 7 h 11 min 26 s
